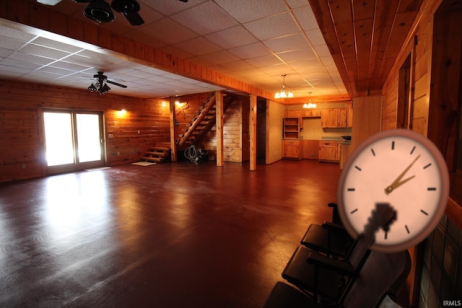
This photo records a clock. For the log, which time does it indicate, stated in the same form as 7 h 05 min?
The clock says 2 h 07 min
